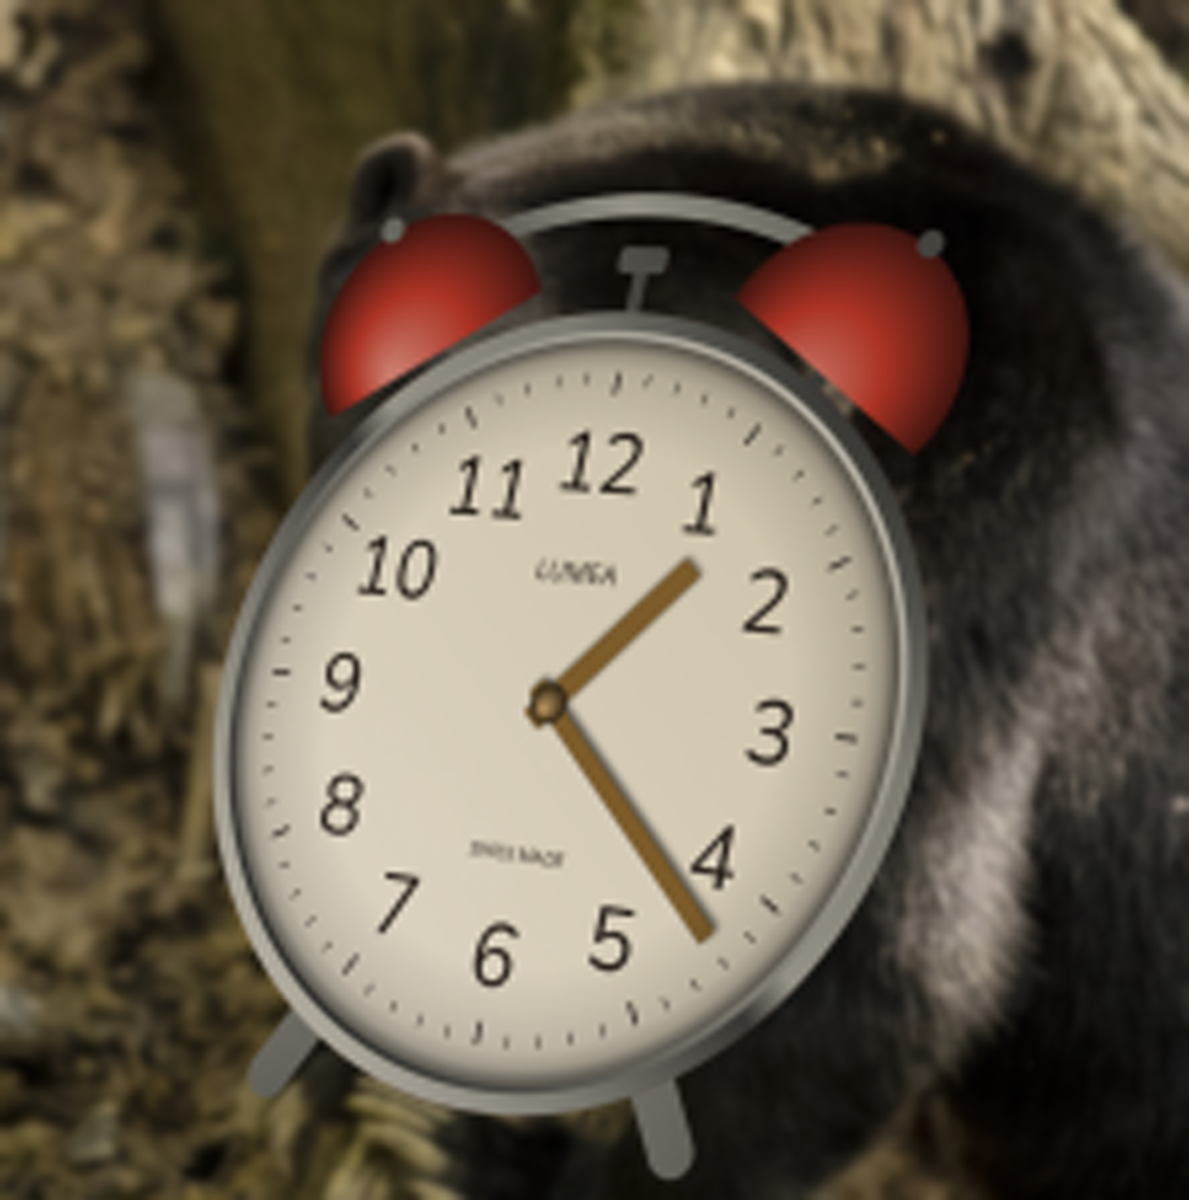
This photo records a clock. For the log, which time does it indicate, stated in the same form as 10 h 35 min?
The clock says 1 h 22 min
